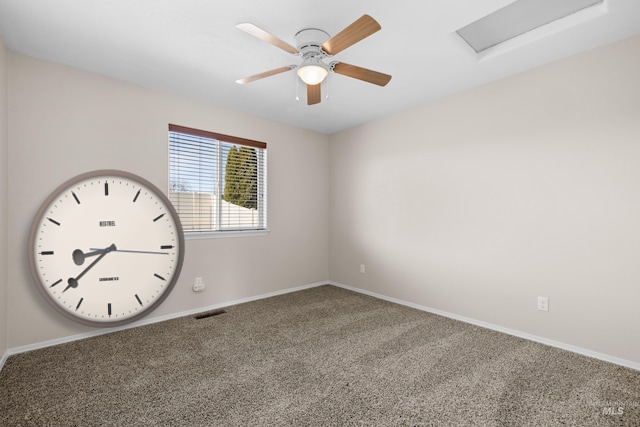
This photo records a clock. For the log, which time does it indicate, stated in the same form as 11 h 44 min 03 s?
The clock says 8 h 38 min 16 s
